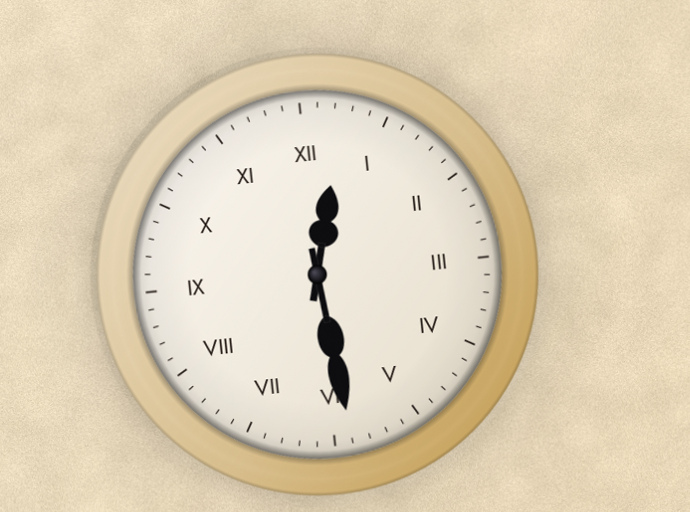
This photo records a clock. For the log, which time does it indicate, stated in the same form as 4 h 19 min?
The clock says 12 h 29 min
